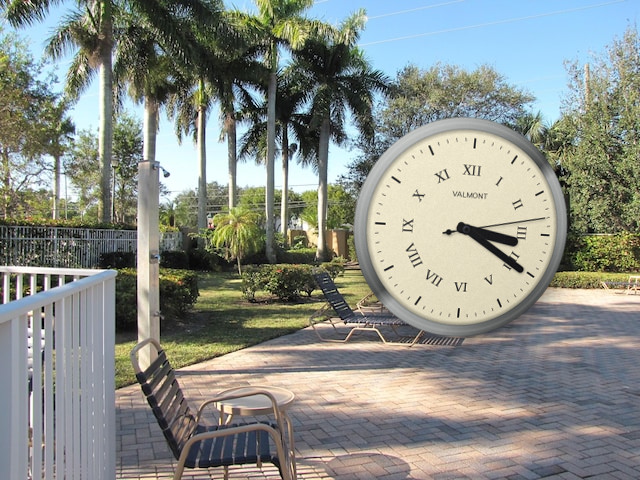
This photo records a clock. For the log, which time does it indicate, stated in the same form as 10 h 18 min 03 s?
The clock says 3 h 20 min 13 s
